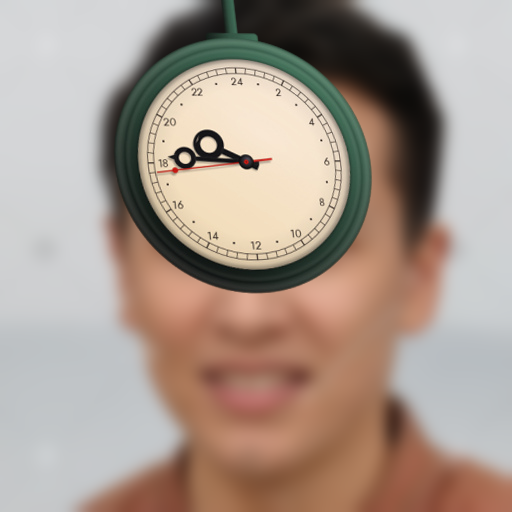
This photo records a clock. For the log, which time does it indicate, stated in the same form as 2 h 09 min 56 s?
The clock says 19 h 45 min 44 s
